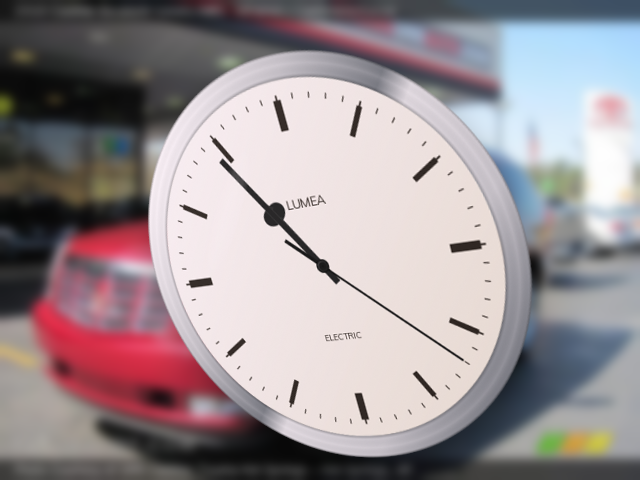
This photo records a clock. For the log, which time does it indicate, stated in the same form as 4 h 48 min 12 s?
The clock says 10 h 54 min 22 s
